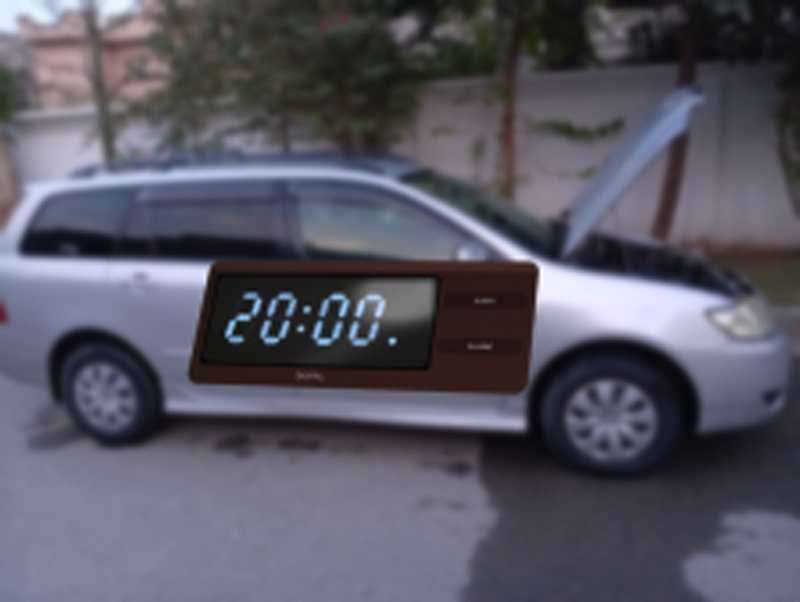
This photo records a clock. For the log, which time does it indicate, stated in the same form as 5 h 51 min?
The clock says 20 h 00 min
